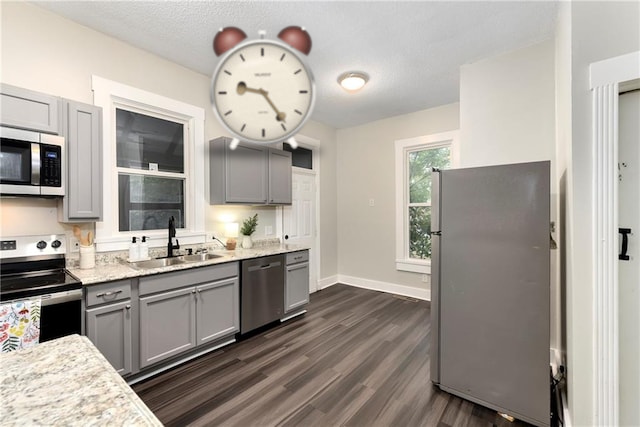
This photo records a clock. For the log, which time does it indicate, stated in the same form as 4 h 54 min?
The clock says 9 h 24 min
